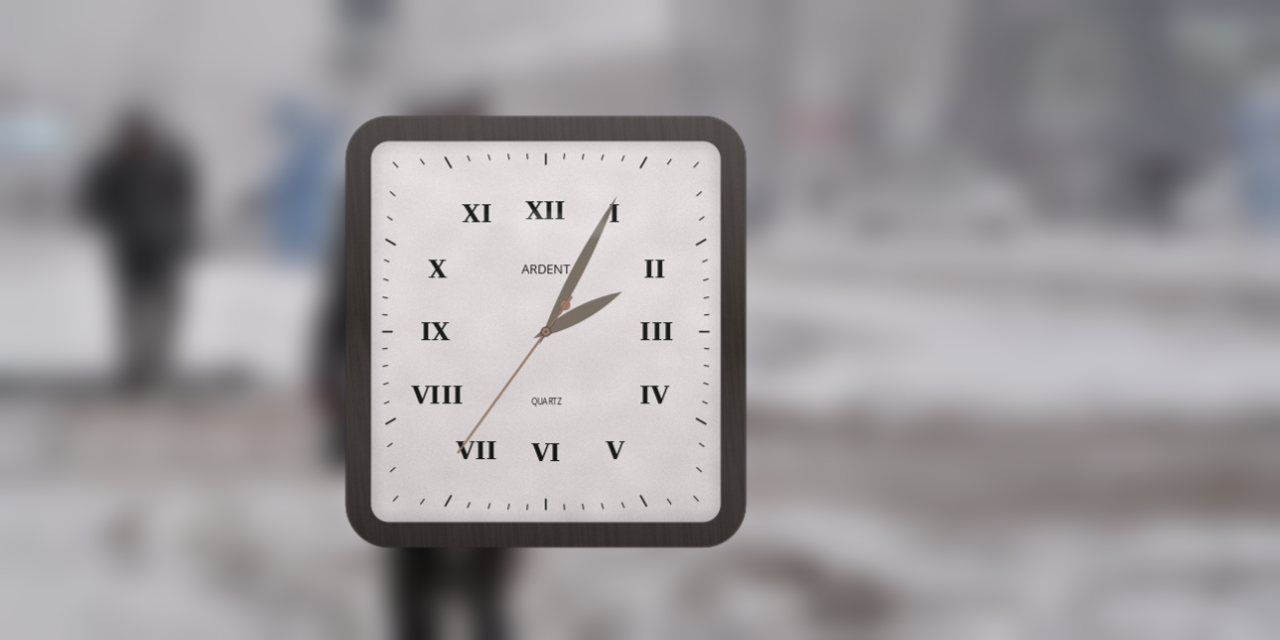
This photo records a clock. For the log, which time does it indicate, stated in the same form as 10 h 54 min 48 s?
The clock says 2 h 04 min 36 s
